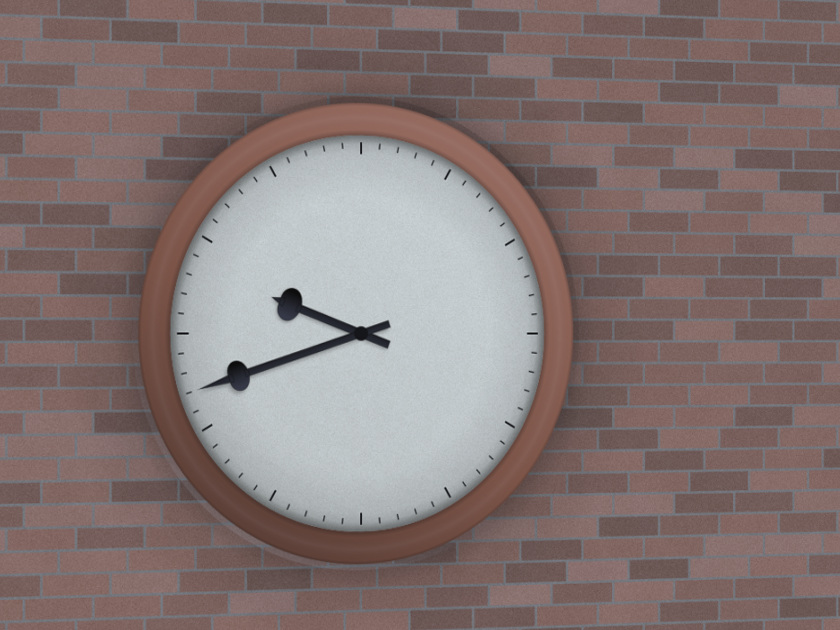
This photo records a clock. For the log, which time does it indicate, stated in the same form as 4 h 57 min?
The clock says 9 h 42 min
